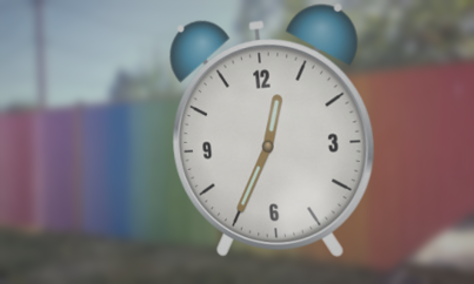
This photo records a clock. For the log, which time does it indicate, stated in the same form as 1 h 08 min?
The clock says 12 h 35 min
